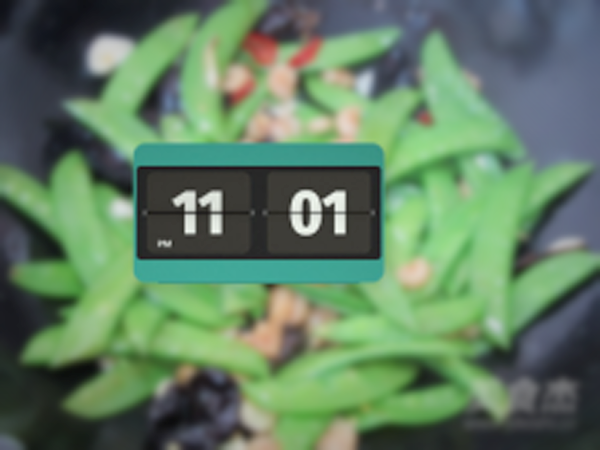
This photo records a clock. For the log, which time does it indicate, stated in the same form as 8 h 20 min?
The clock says 11 h 01 min
